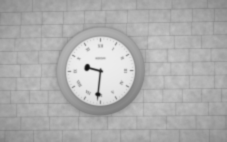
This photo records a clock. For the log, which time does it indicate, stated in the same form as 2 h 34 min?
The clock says 9 h 31 min
